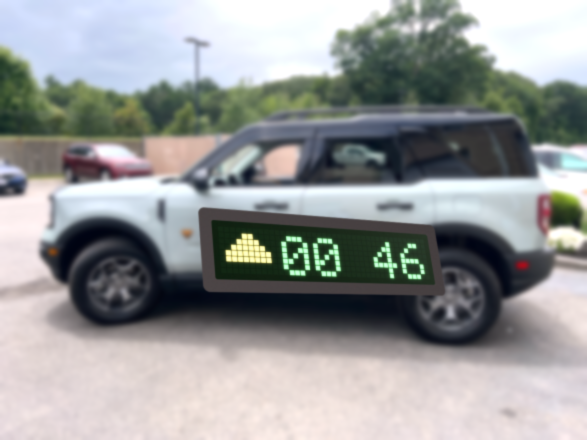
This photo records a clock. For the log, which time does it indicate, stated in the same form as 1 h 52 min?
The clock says 0 h 46 min
